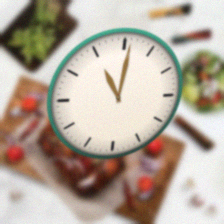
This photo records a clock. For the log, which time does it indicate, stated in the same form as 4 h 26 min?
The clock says 11 h 01 min
